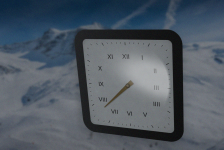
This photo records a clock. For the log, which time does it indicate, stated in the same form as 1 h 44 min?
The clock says 7 h 38 min
